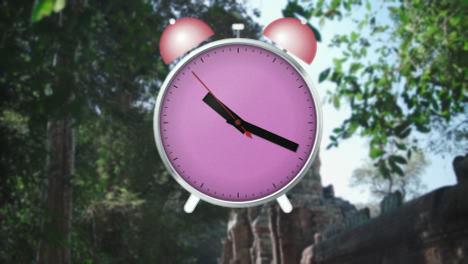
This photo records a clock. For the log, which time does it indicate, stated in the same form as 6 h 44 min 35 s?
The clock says 10 h 18 min 53 s
